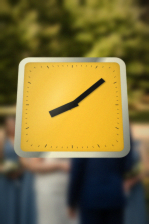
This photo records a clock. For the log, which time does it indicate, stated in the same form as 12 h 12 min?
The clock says 8 h 08 min
